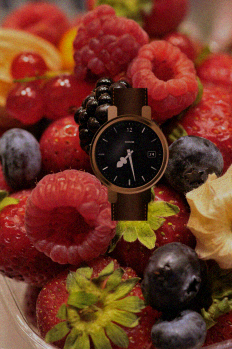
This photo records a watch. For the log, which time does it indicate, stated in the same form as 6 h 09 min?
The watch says 7 h 28 min
